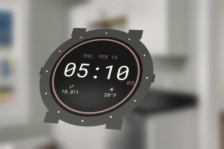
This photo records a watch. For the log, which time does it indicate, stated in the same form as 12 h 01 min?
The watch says 5 h 10 min
